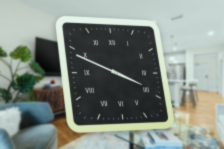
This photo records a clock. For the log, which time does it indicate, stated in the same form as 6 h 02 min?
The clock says 3 h 49 min
